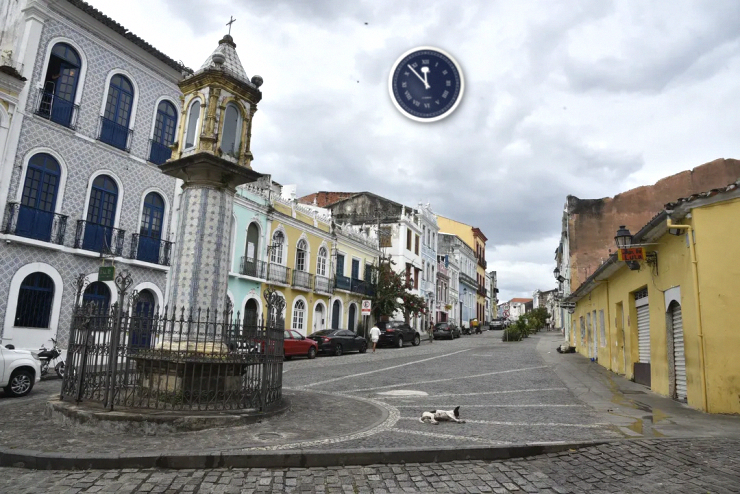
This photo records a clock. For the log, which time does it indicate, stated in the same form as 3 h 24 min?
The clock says 11 h 53 min
